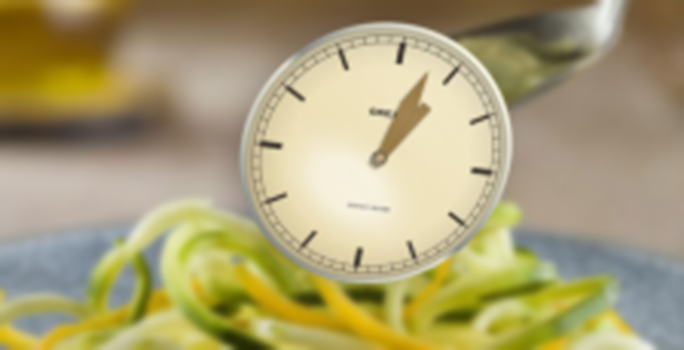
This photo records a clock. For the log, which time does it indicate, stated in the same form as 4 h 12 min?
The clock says 1 h 03 min
